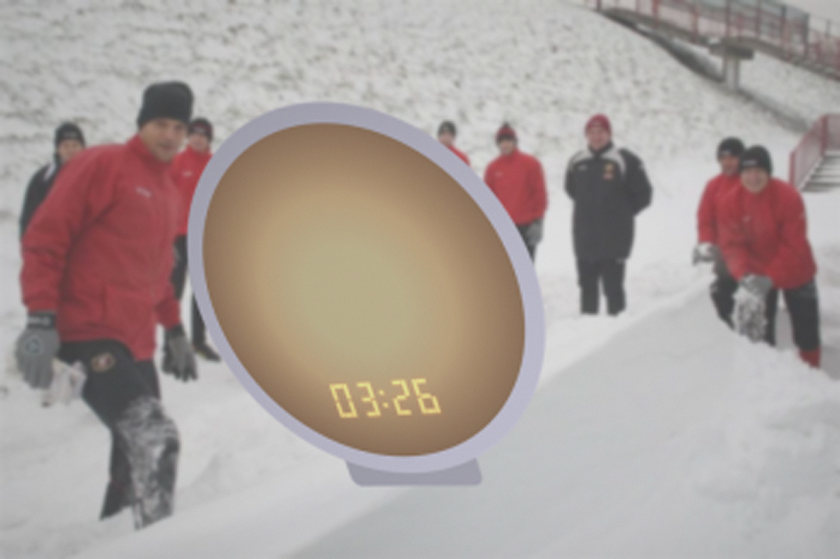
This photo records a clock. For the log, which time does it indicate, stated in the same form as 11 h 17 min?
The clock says 3 h 26 min
